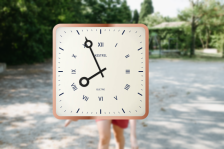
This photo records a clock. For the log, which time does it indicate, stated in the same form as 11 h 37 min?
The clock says 7 h 56 min
